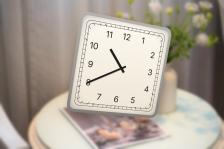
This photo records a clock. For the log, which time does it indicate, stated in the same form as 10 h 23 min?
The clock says 10 h 40 min
